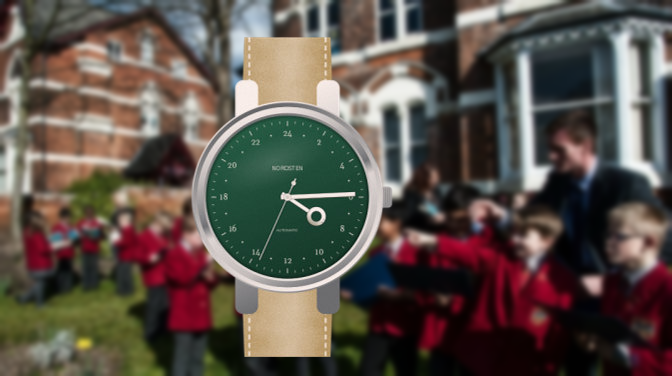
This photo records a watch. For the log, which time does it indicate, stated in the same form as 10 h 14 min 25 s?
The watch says 8 h 14 min 34 s
